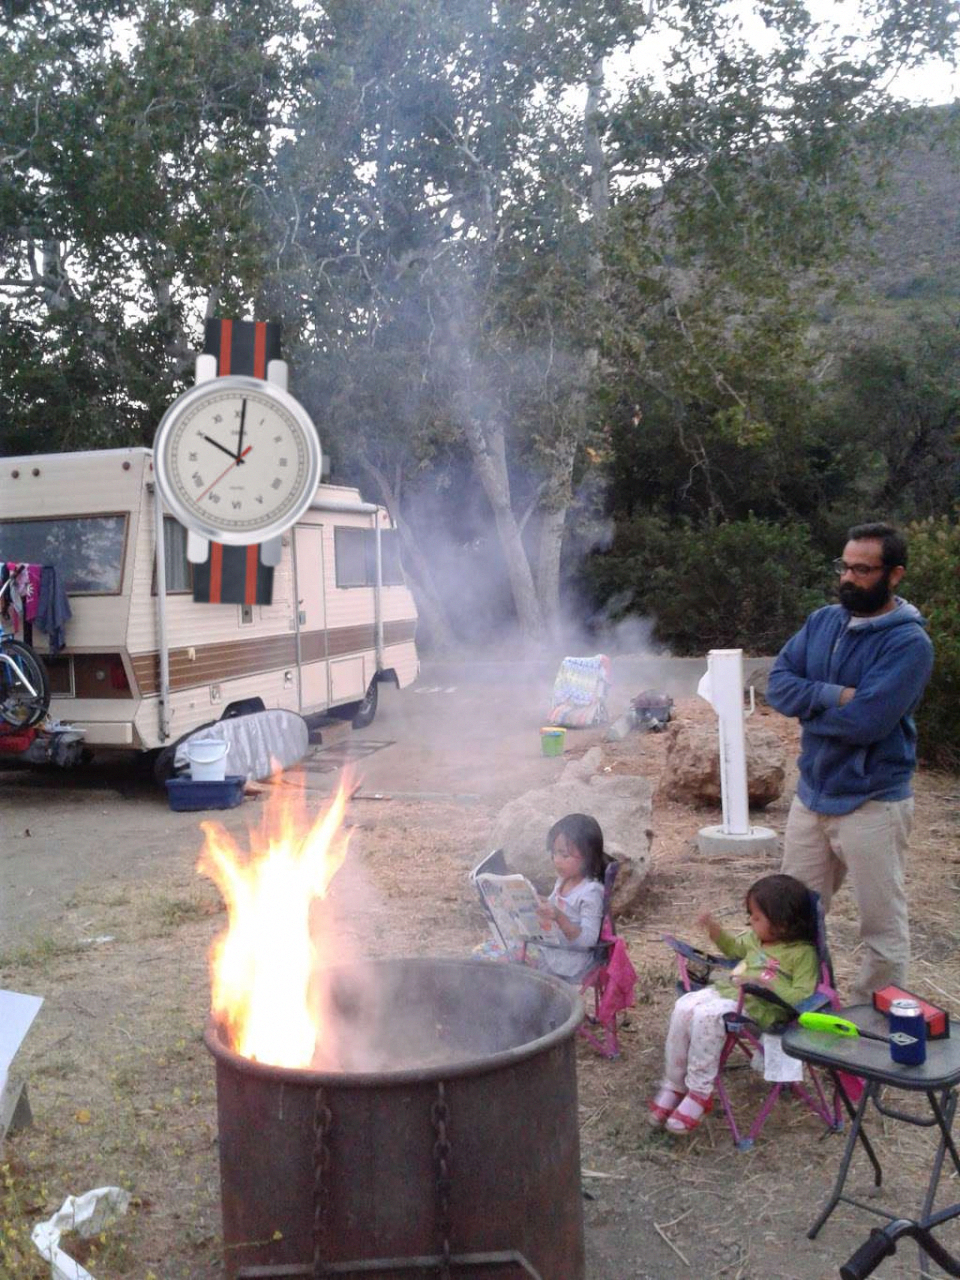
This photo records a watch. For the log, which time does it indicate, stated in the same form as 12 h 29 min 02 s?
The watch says 10 h 00 min 37 s
